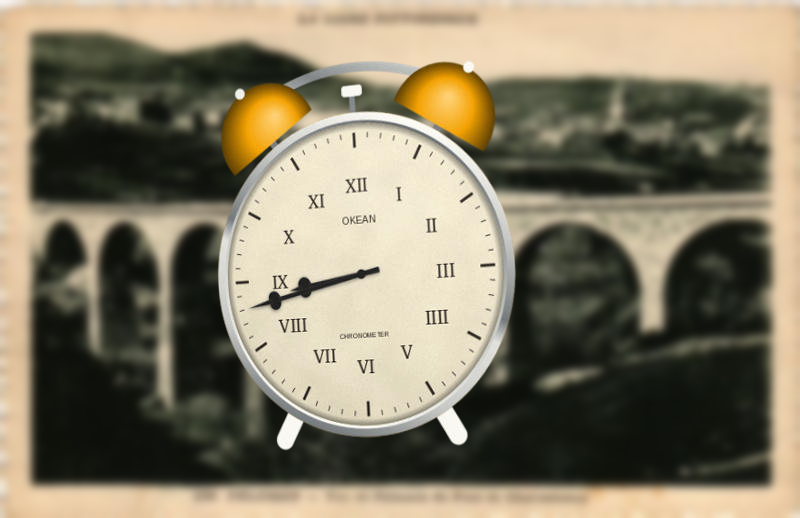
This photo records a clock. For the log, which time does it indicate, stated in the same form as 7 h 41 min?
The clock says 8 h 43 min
